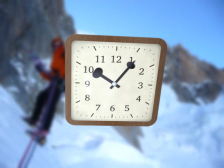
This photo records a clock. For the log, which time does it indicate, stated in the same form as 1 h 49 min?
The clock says 10 h 06 min
